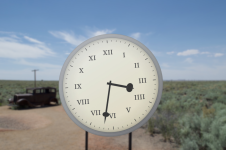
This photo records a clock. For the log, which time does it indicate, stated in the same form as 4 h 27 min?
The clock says 3 h 32 min
